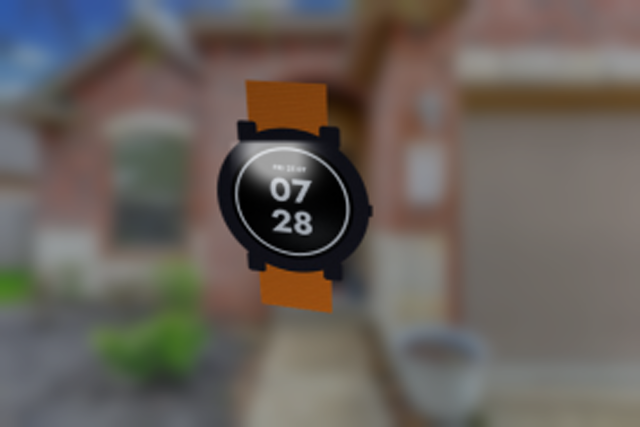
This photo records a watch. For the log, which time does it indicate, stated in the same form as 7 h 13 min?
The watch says 7 h 28 min
